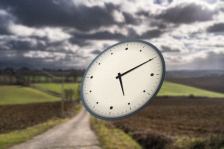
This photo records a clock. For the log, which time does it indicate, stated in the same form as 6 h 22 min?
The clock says 5 h 10 min
